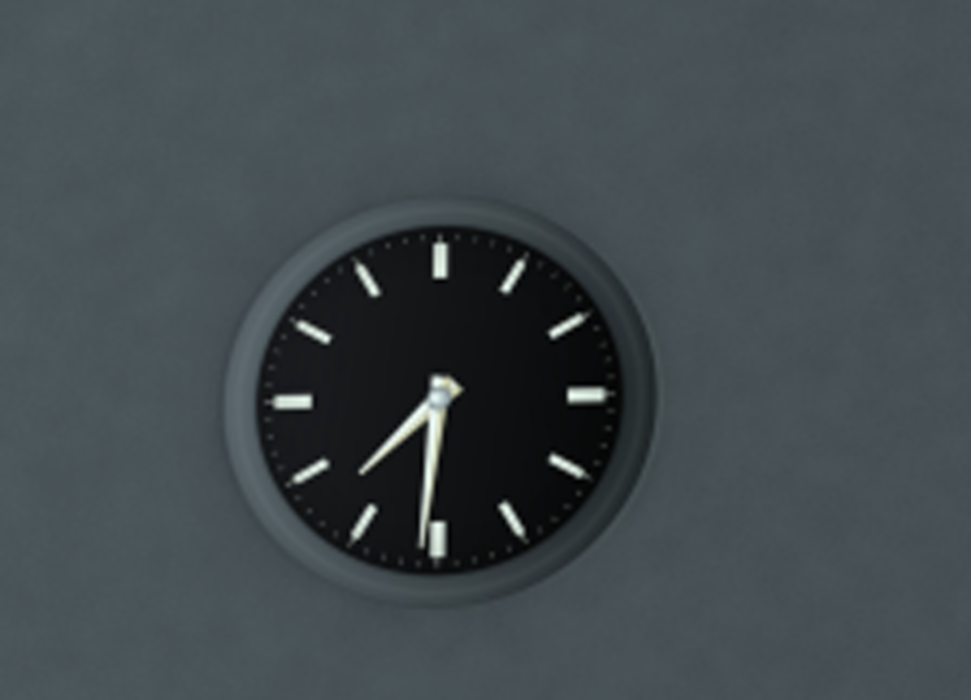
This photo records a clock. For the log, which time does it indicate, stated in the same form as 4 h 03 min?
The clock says 7 h 31 min
